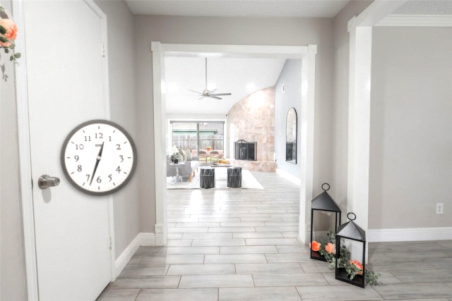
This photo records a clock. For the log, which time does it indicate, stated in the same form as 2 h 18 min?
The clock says 12 h 33 min
